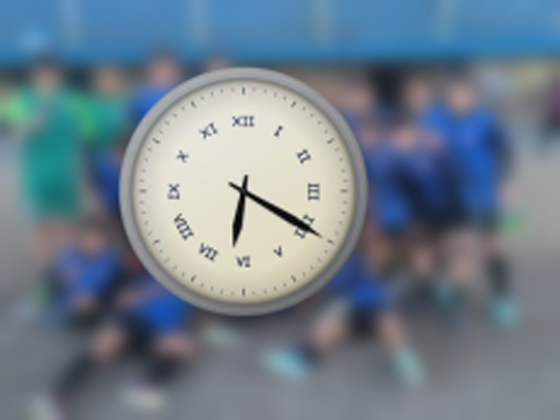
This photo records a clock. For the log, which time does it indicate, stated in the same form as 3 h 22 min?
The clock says 6 h 20 min
